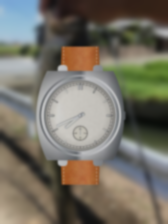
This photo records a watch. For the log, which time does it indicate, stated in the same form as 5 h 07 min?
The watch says 7 h 41 min
